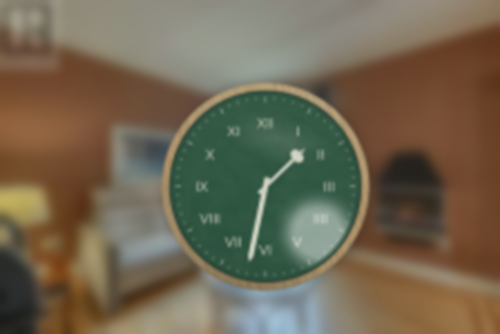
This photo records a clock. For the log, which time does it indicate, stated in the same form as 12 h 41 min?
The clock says 1 h 32 min
